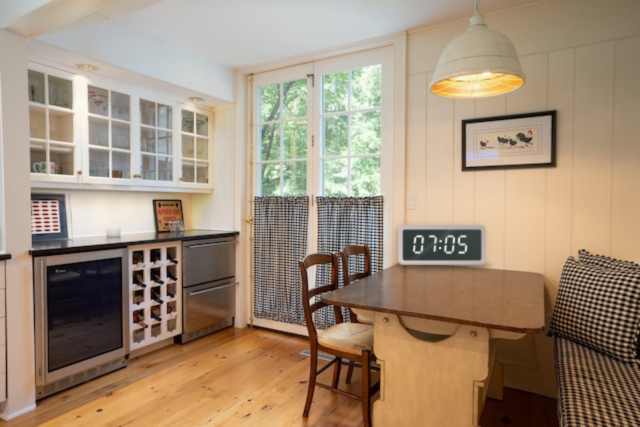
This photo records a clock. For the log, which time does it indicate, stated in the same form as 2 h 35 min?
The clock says 7 h 05 min
